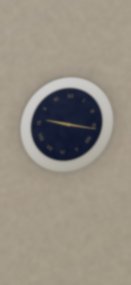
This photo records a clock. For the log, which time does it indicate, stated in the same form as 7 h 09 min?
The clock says 9 h 16 min
